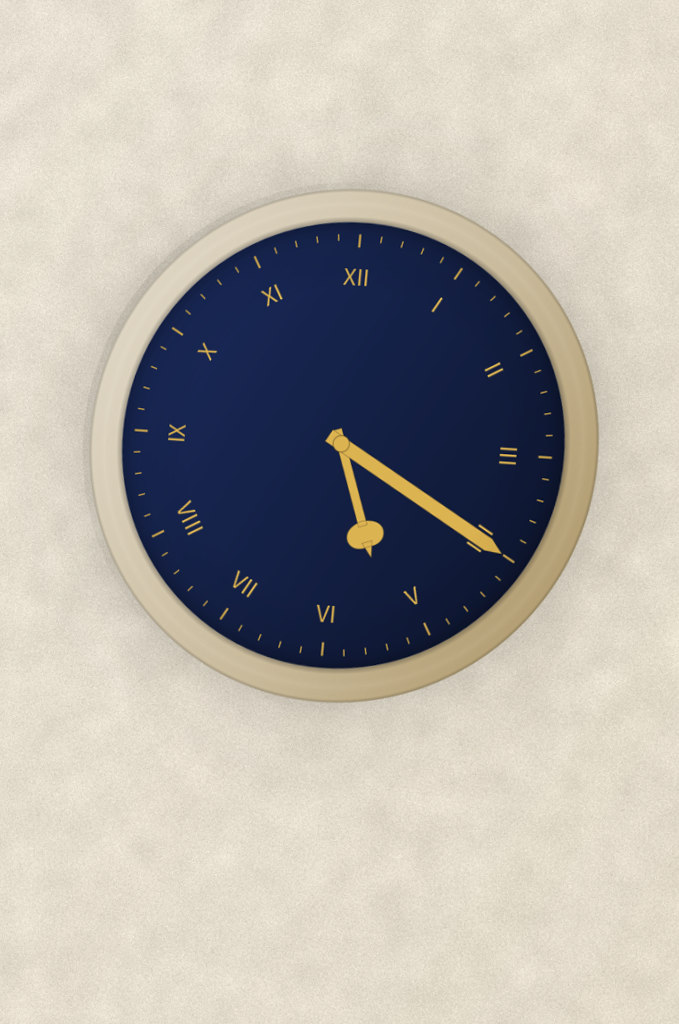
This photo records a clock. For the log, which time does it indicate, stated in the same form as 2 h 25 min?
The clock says 5 h 20 min
